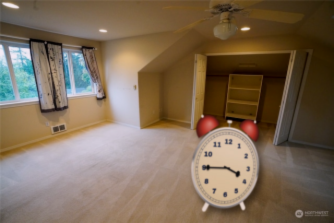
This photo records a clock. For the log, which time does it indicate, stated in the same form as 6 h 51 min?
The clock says 3 h 45 min
